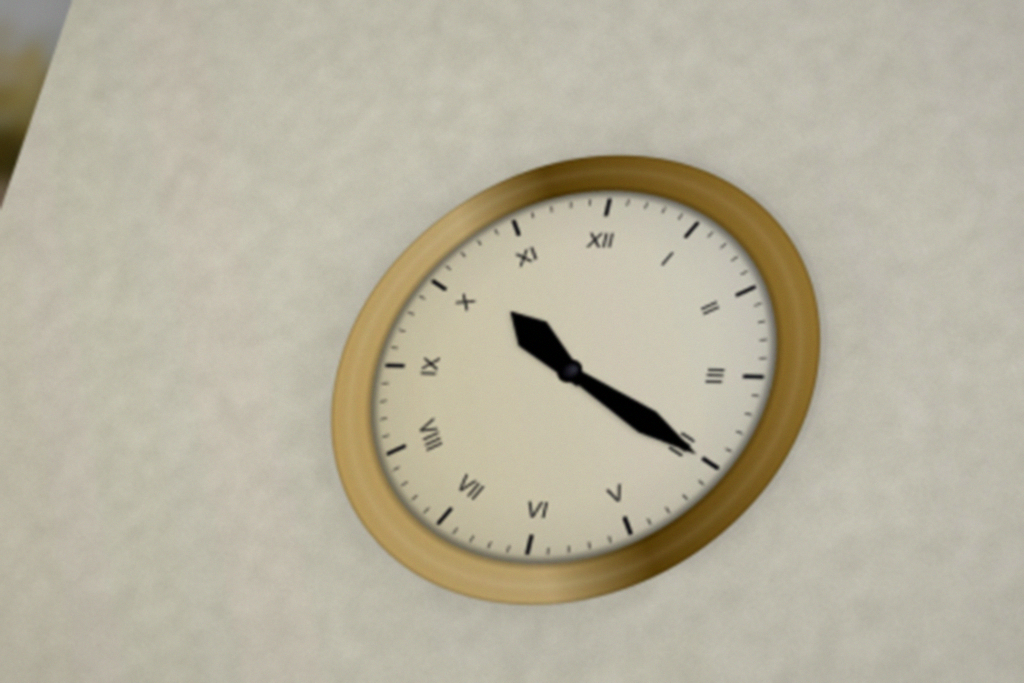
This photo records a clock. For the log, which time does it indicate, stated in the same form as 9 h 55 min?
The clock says 10 h 20 min
